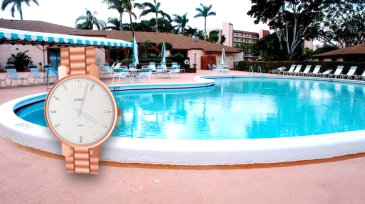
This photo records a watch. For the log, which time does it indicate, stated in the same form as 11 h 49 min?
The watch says 4 h 03 min
